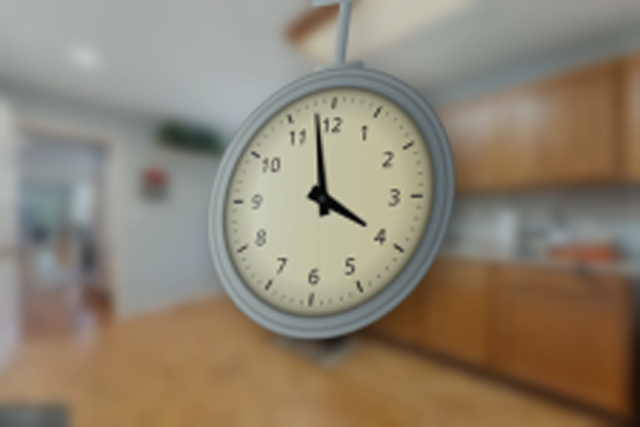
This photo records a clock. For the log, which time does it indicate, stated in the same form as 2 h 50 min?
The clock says 3 h 58 min
